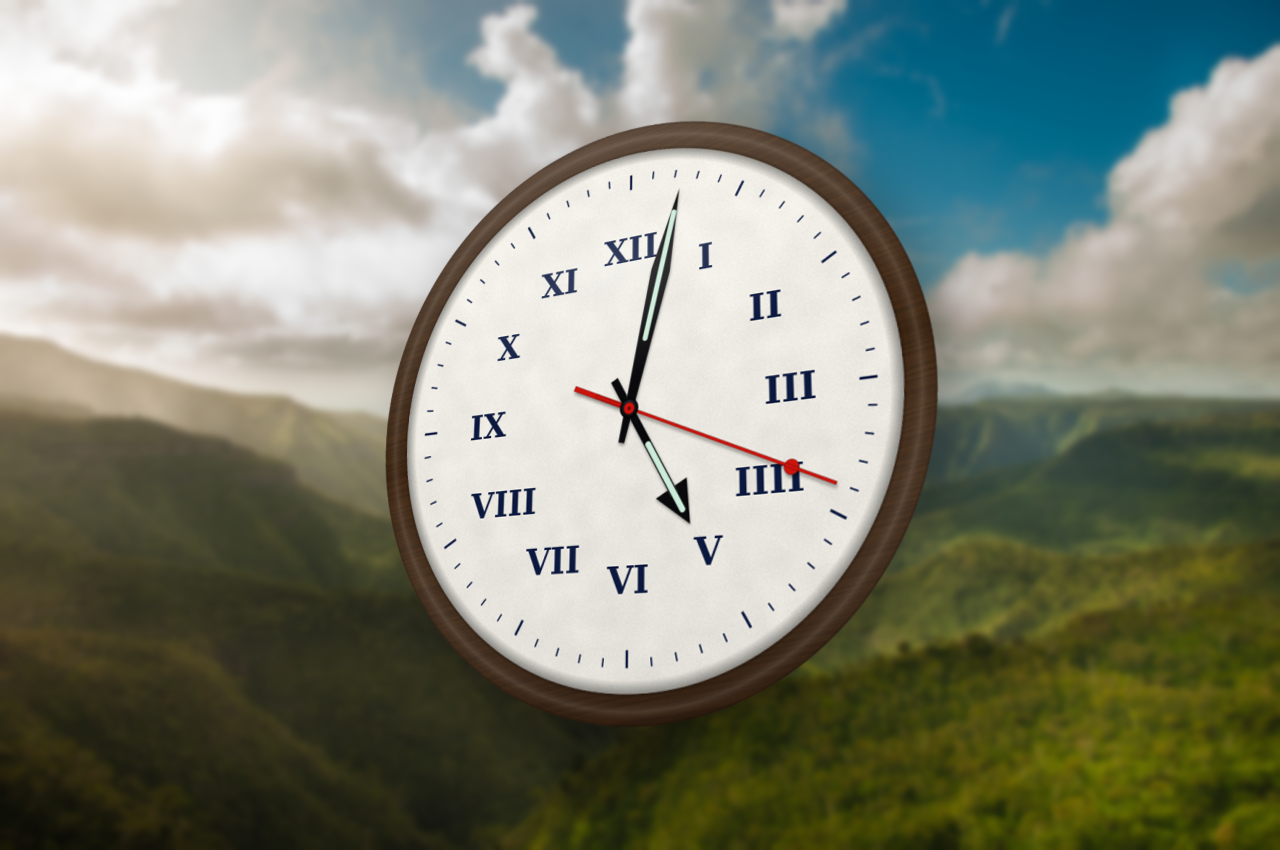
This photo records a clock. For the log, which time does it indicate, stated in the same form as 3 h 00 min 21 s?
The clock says 5 h 02 min 19 s
